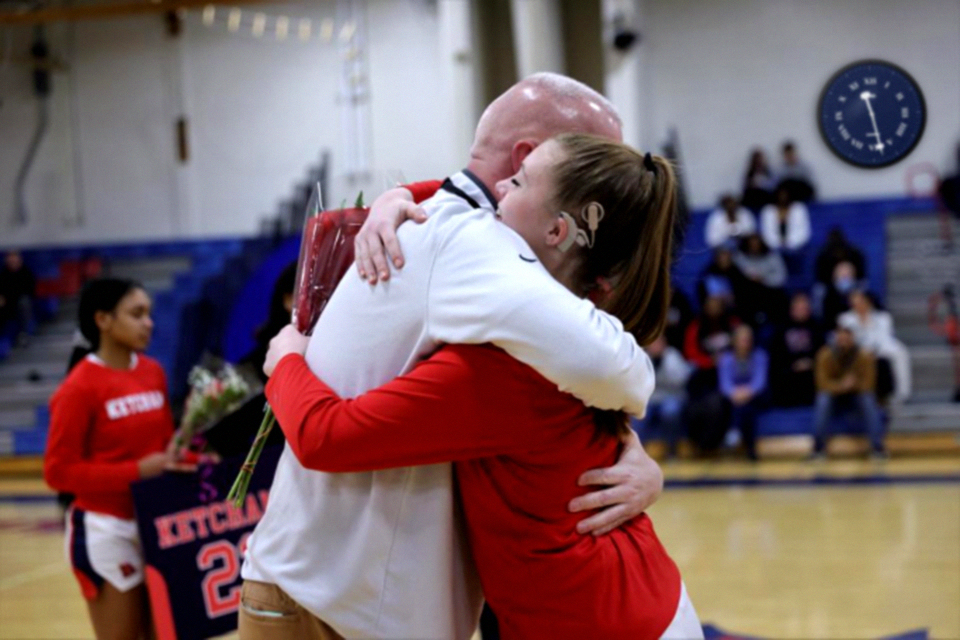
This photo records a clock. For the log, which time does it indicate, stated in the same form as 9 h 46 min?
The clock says 11 h 28 min
